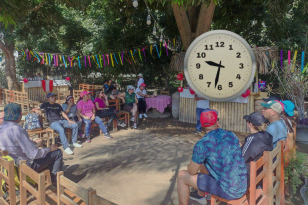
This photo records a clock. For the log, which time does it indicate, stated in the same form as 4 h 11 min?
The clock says 9 h 32 min
